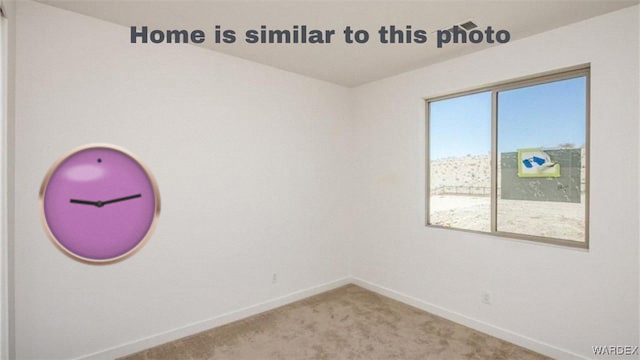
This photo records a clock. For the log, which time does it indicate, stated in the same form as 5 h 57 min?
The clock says 9 h 13 min
